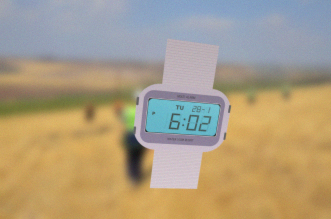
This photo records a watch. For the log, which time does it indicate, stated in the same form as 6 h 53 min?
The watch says 6 h 02 min
